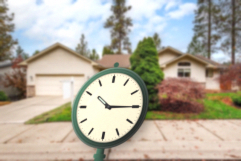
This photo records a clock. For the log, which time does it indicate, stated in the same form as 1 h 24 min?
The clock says 10 h 15 min
